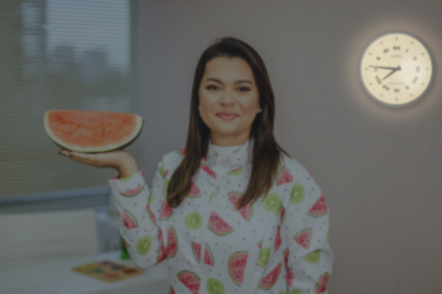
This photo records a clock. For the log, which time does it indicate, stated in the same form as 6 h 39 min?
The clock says 7 h 46 min
